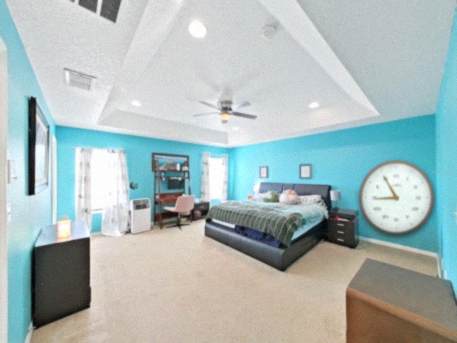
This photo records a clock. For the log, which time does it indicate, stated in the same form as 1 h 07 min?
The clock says 8 h 55 min
